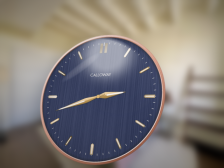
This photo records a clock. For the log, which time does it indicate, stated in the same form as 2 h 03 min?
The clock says 2 h 42 min
